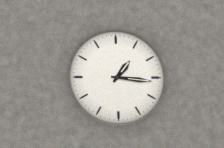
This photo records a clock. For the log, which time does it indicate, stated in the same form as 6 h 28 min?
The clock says 1 h 16 min
